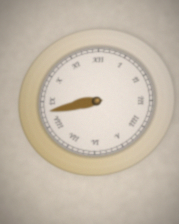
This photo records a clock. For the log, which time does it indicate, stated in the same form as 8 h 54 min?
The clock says 8 h 43 min
